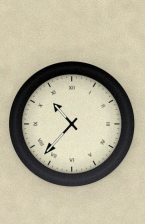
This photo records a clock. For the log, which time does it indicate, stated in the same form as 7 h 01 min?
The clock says 10 h 37 min
